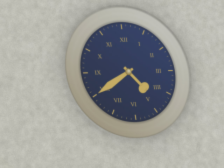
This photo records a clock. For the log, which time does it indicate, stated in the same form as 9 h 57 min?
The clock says 4 h 40 min
